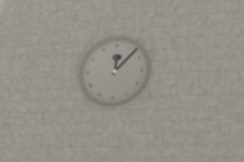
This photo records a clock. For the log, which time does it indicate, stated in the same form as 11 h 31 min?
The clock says 12 h 07 min
